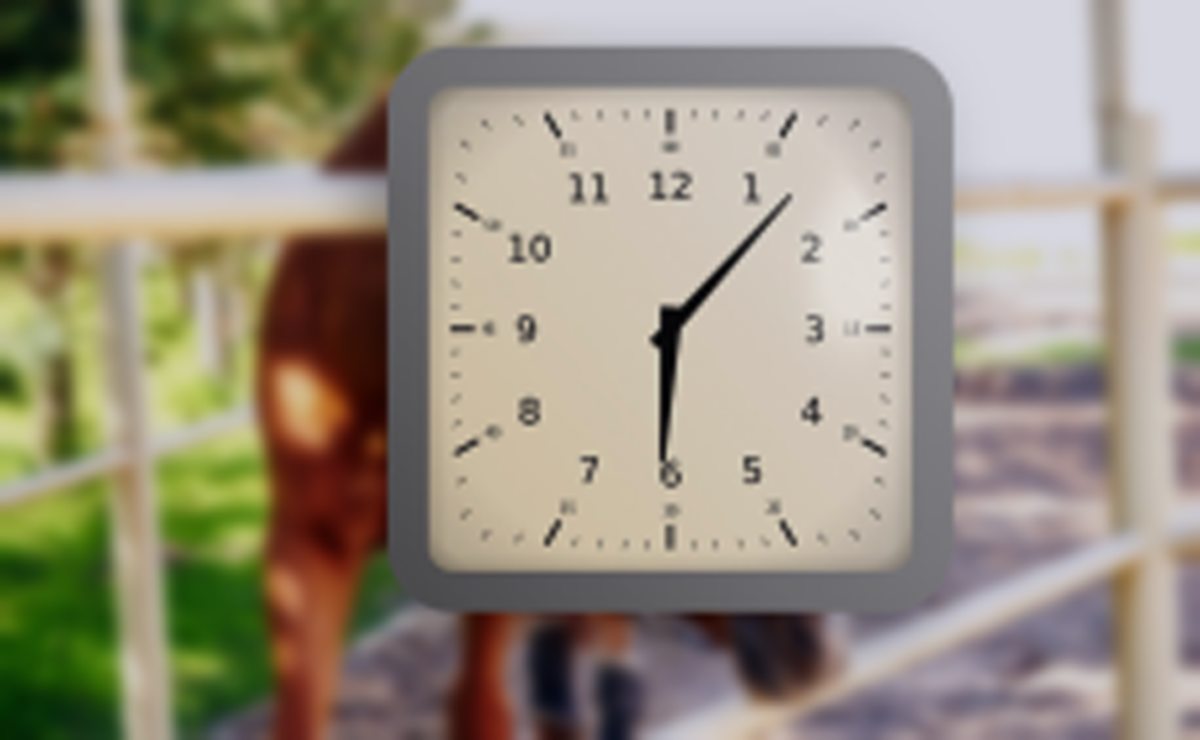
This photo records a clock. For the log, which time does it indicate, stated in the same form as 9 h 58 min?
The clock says 6 h 07 min
